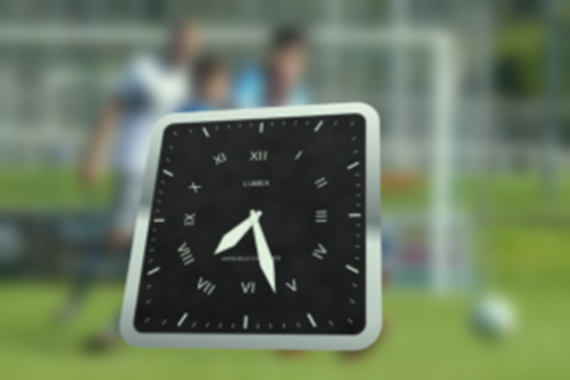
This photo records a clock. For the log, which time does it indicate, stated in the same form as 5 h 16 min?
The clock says 7 h 27 min
